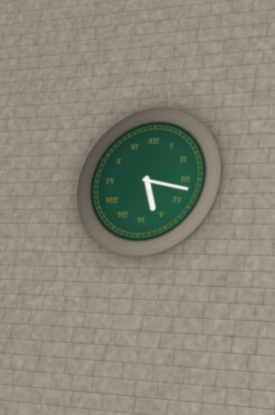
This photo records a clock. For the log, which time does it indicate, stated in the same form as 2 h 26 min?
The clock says 5 h 17 min
